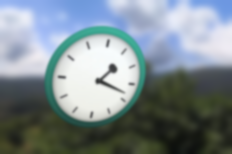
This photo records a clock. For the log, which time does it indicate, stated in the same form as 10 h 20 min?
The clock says 1 h 18 min
